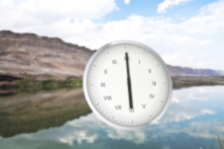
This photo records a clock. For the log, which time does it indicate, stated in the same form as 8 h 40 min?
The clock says 6 h 00 min
